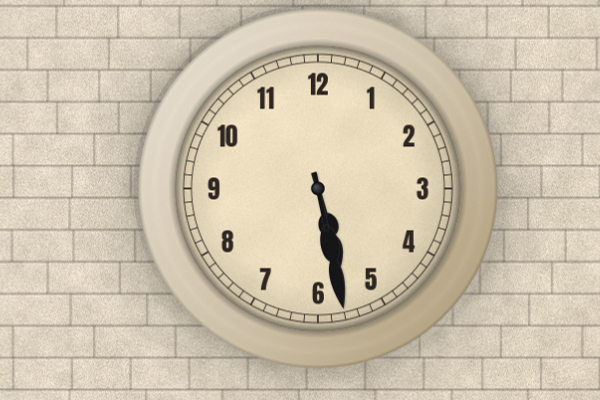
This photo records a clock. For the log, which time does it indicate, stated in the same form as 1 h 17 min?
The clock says 5 h 28 min
